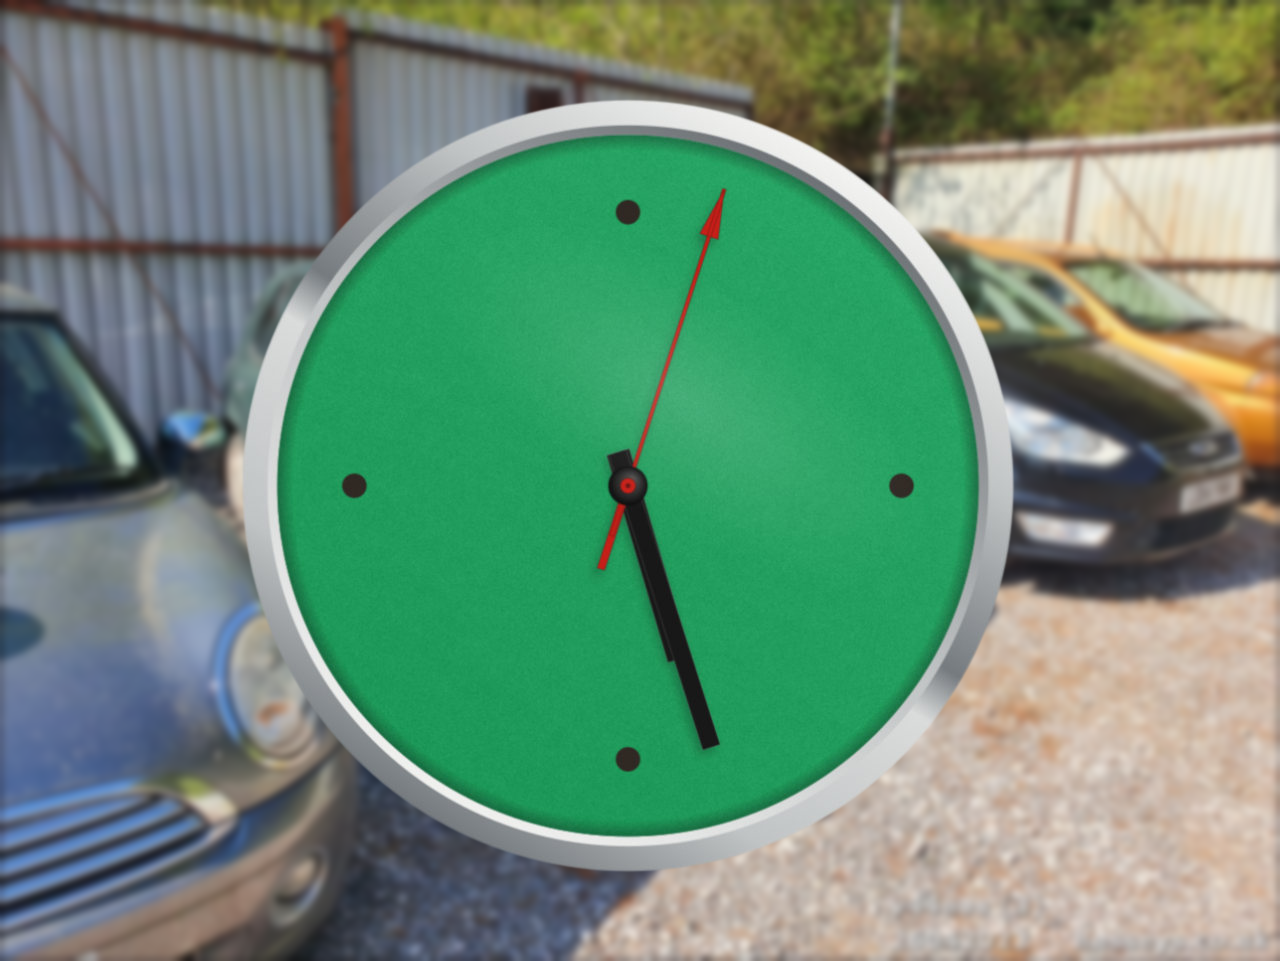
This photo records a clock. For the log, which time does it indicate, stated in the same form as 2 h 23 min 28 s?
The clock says 5 h 27 min 03 s
